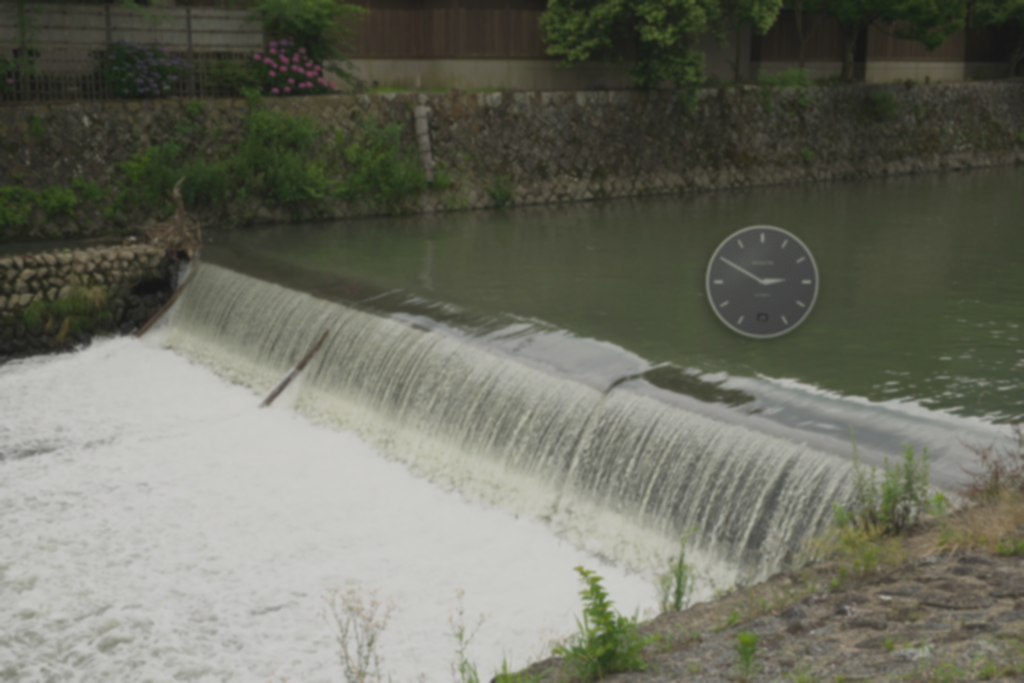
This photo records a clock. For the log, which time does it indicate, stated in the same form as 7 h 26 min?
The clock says 2 h 50 min
